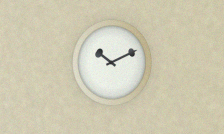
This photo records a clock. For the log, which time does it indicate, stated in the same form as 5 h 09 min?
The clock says 10 h 11 min
